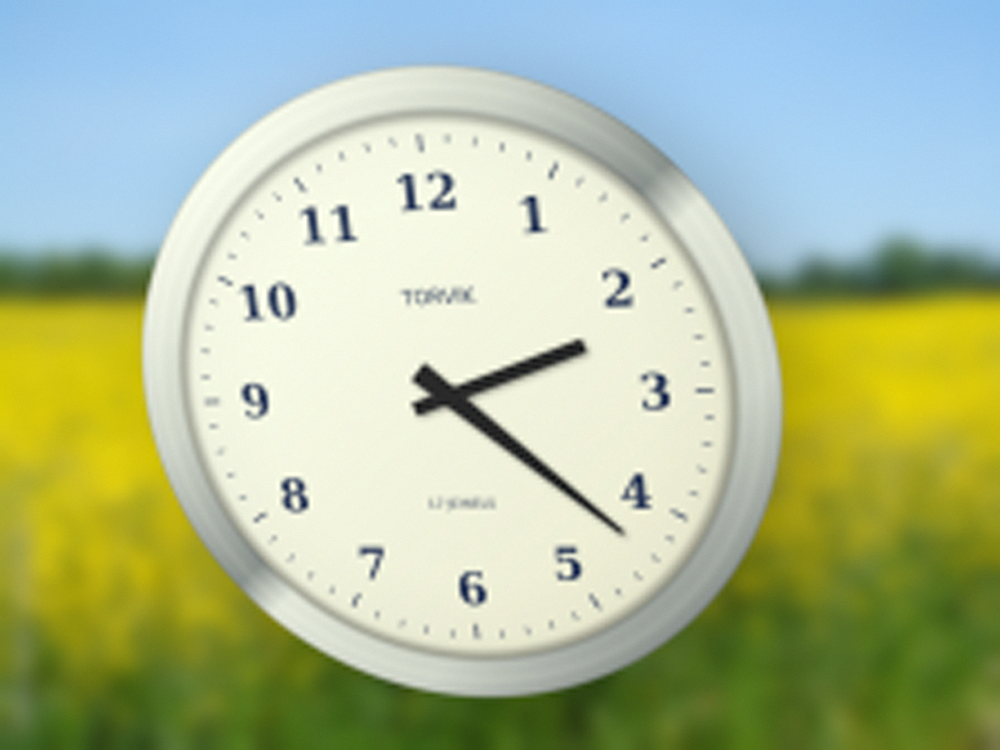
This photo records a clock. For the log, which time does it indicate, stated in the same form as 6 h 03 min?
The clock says 2 h 22 min
